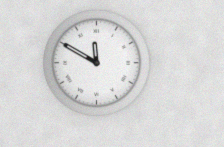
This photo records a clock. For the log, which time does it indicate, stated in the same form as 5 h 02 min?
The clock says 11 h 50 min
